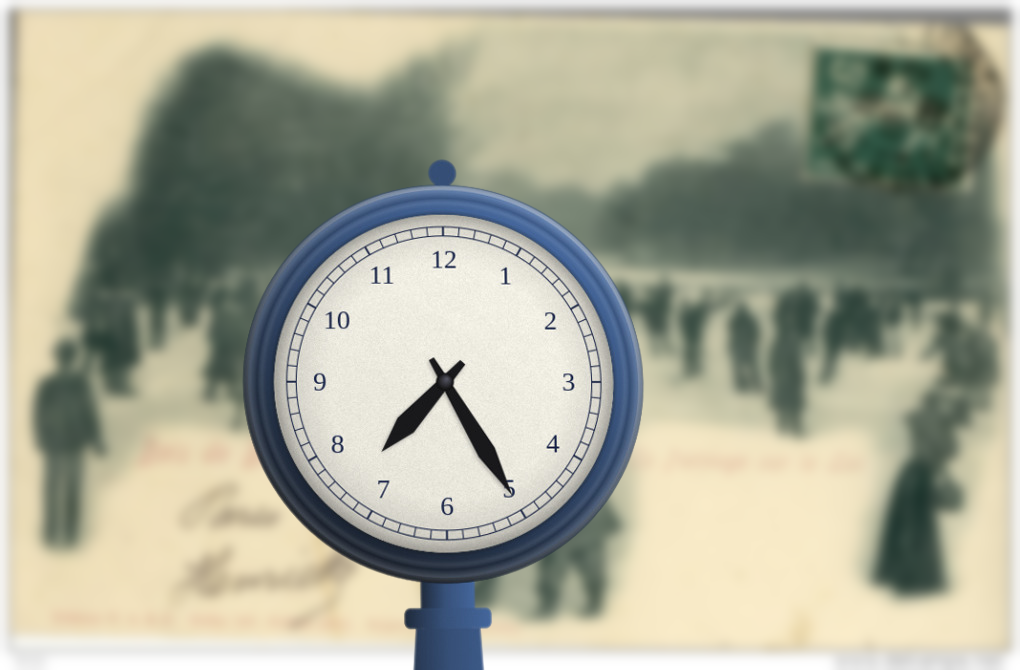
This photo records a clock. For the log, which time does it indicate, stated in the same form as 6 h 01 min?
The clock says 7 h 25 min
